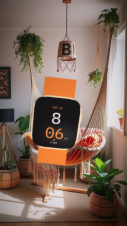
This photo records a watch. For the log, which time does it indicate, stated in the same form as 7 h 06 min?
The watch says 8 h 06 min
